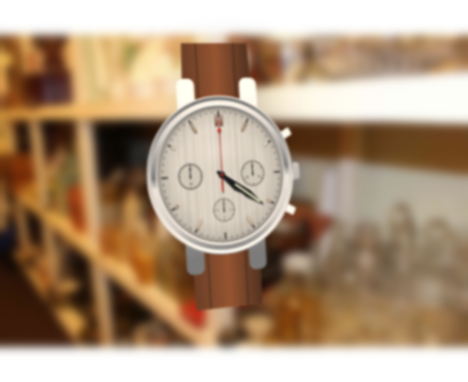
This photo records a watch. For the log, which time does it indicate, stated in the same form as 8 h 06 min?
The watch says 4 h 21 min
